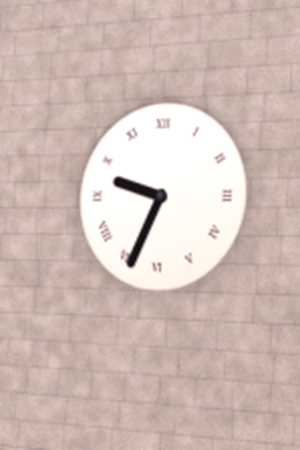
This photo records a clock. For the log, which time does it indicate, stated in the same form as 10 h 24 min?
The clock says 9 h 34 min
